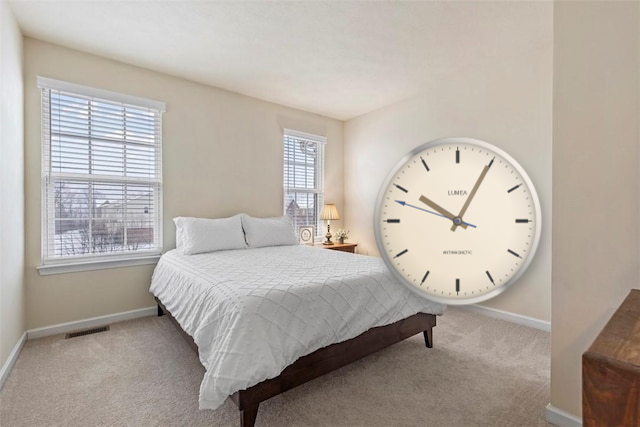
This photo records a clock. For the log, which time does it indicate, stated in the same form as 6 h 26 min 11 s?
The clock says 10 h 04 min 48 s
